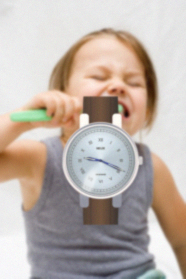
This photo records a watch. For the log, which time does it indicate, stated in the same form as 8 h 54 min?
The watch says 9 h 19 min
